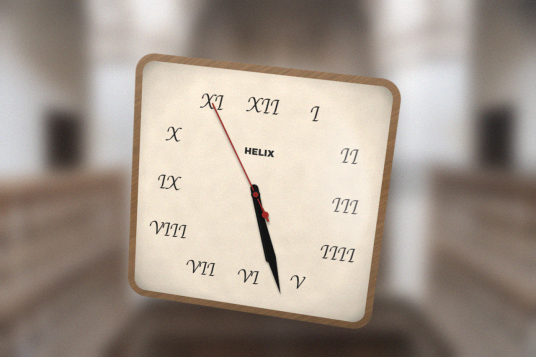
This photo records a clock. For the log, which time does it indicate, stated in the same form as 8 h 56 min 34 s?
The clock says 5 h 26 min 55 s
